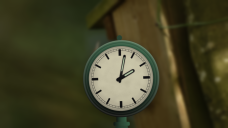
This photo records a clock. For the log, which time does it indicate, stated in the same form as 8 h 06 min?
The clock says 2 h 02 min
